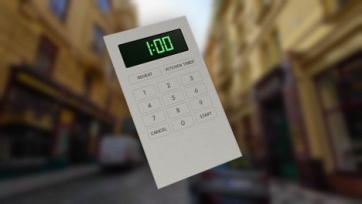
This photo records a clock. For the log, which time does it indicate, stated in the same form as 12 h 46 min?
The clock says 1 h 00 min
